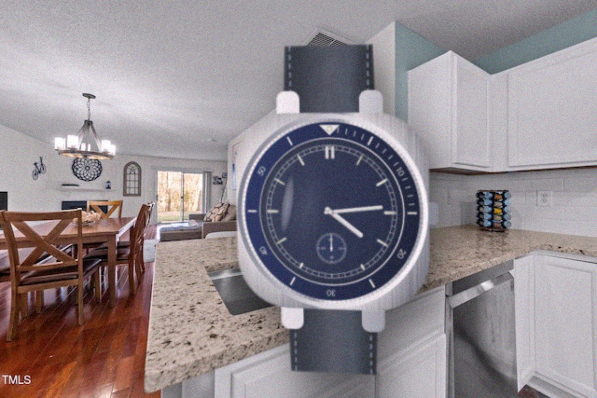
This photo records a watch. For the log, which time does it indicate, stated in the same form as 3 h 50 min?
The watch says 4 h 14 min
